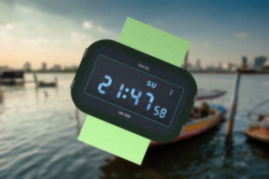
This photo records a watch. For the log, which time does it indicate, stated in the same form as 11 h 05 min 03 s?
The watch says 21 h 47 min 58 s
